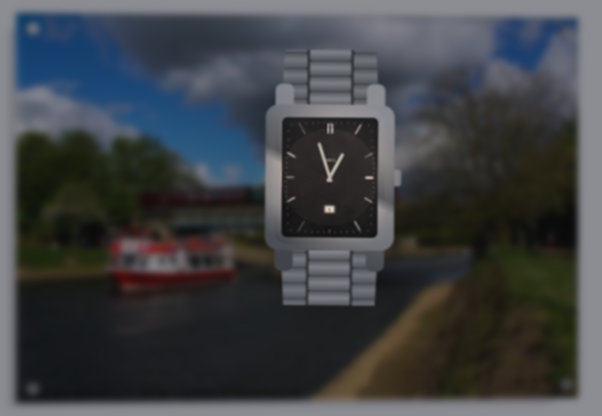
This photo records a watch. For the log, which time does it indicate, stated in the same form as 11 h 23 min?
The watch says 12 h 57 min
